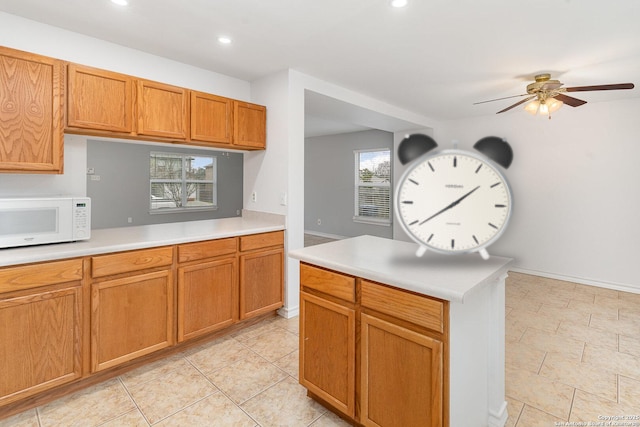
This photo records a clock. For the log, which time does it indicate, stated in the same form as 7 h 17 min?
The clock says 1 h 39 min
